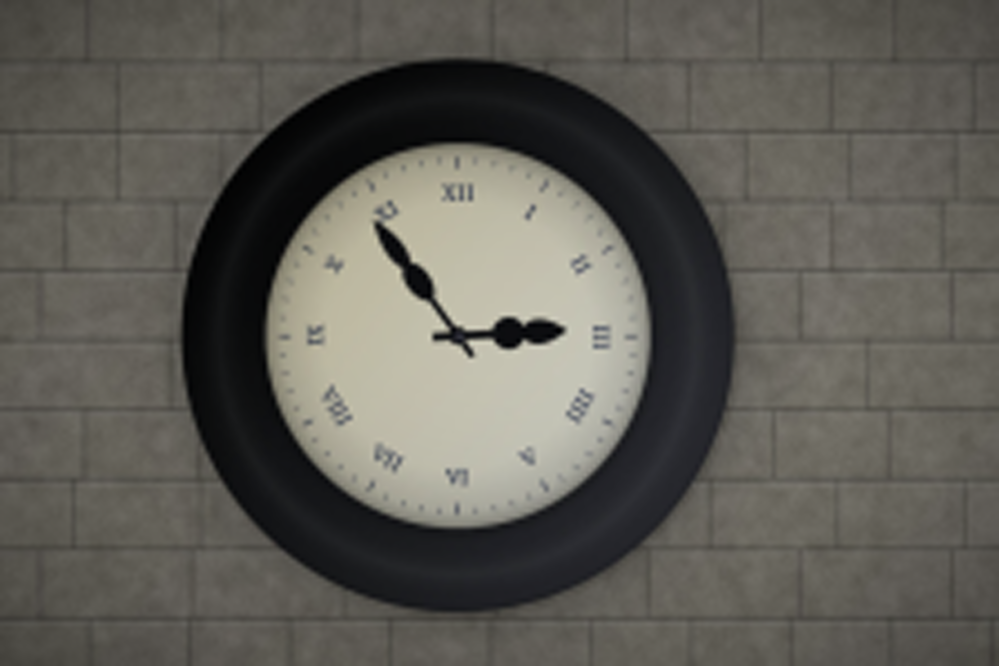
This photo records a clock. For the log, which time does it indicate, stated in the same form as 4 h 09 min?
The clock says 2 h 54 min
